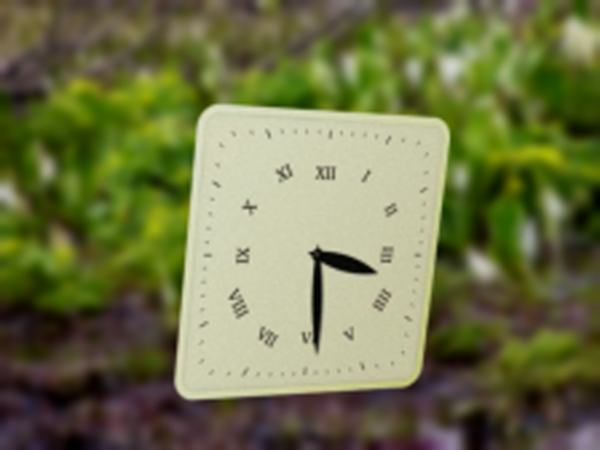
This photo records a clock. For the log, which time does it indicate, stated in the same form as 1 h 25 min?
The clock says 3 h 29 min
